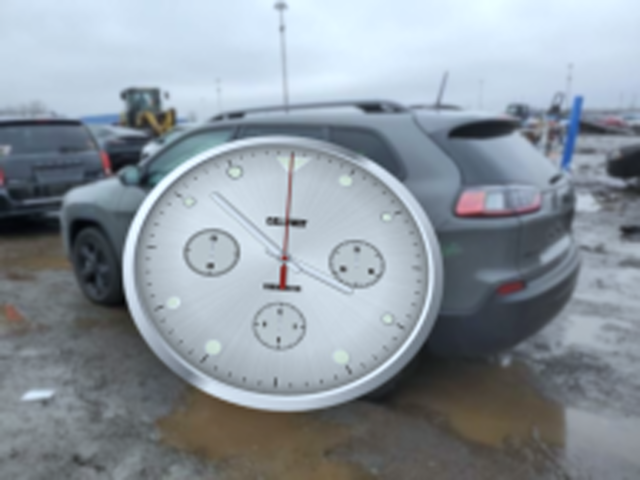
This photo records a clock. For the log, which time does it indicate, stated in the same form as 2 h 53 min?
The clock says 3 h 52 min
